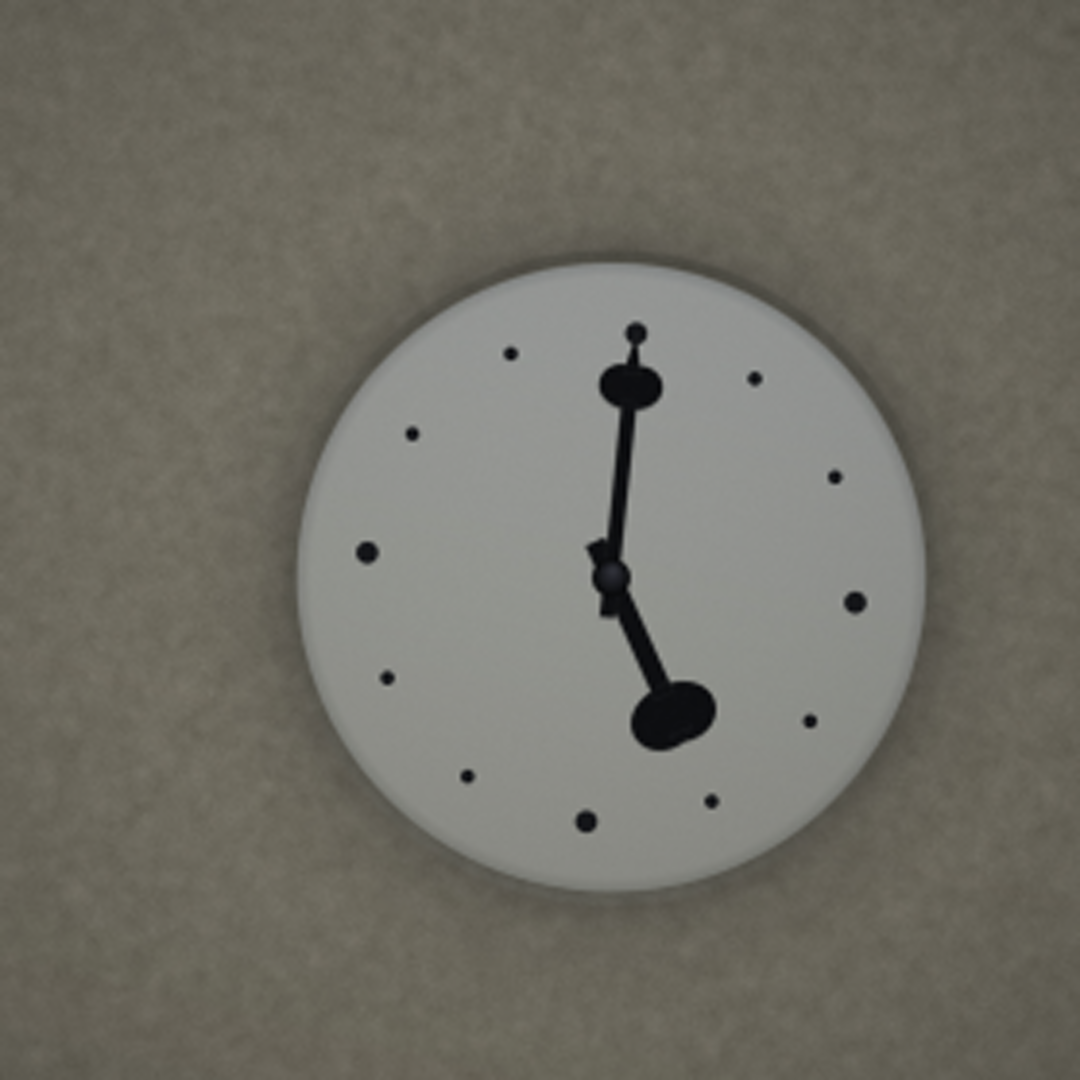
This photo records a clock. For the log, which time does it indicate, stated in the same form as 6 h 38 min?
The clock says 5 h 00 min
